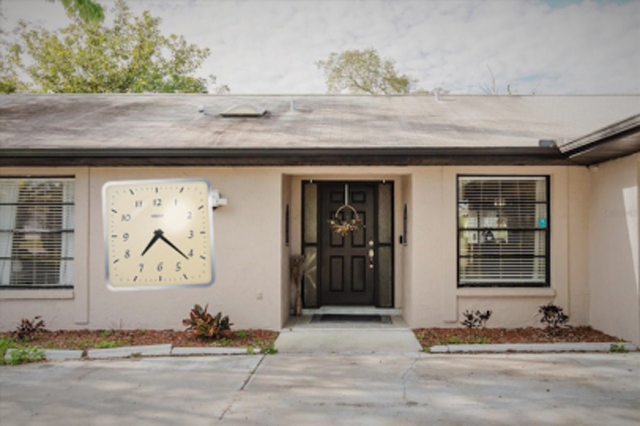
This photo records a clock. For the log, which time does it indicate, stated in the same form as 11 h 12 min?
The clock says 7 h 22 min
